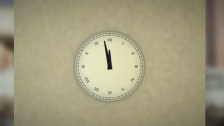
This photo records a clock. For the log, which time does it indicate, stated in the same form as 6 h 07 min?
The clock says 11 h 58 min
